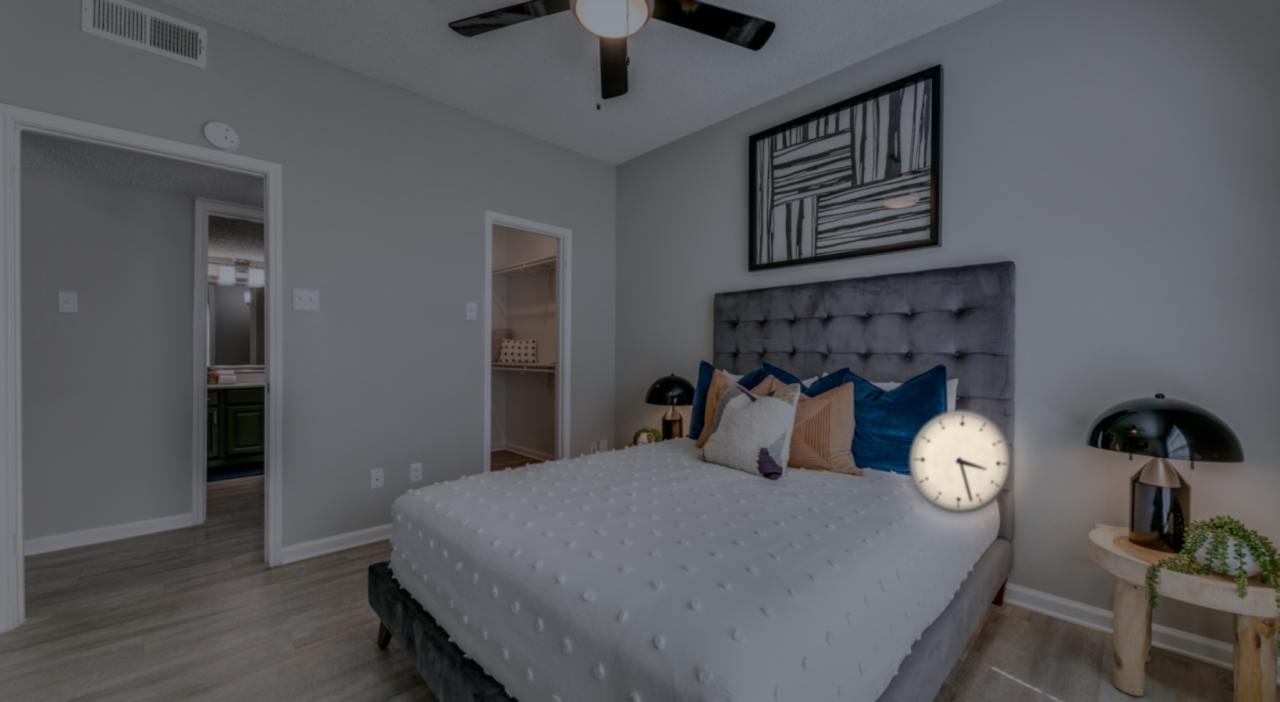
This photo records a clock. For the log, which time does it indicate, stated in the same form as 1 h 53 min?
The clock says 3 h 27 min
